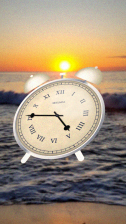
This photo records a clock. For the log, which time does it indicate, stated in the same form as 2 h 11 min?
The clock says 4 h 46 min
